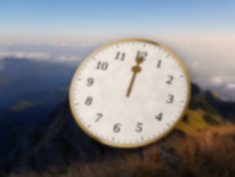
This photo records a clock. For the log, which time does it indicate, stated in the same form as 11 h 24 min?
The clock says 12 h 00 min
